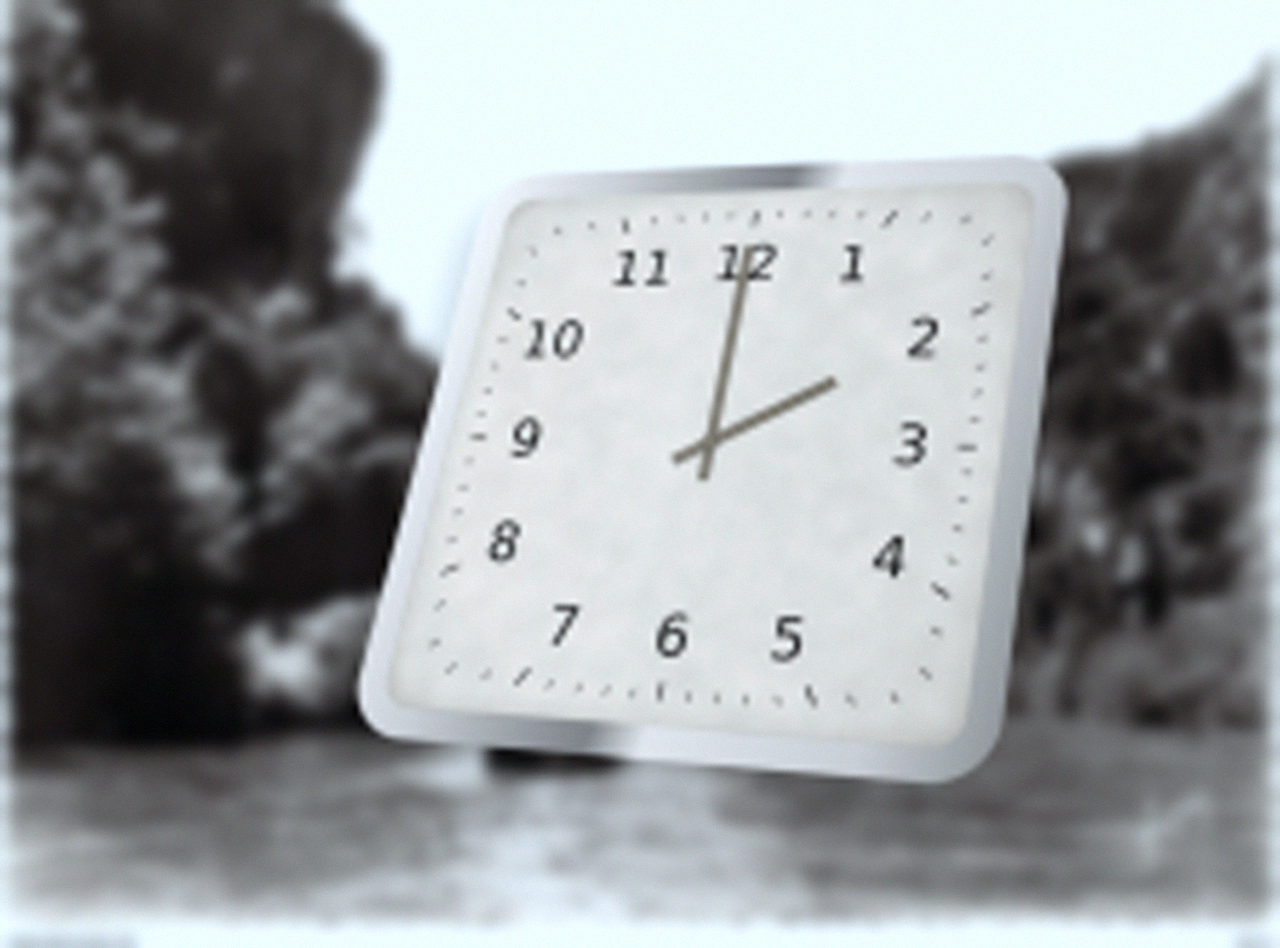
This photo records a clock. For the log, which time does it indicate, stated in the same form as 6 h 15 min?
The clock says 2 h 00 min
